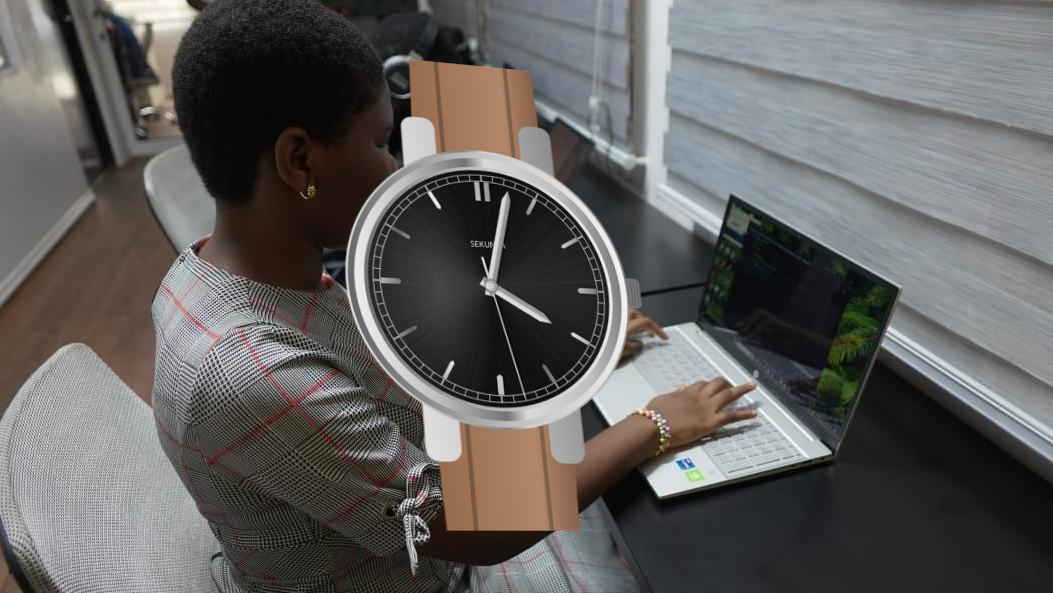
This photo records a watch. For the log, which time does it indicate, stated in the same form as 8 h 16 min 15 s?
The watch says 4 h 02 min 28 s
